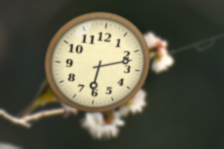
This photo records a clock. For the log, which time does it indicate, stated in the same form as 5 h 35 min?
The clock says 6 h 12 min
